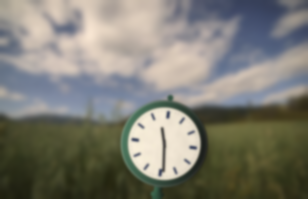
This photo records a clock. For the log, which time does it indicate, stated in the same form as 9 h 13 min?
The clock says 11 h 29 min
